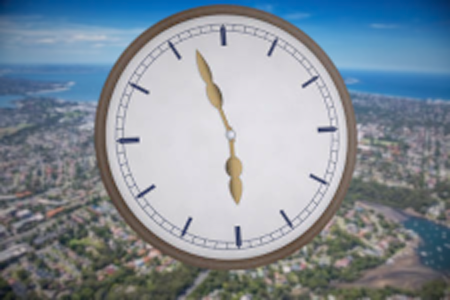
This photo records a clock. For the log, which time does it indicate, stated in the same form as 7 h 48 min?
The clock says 5 h 57 min
